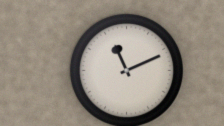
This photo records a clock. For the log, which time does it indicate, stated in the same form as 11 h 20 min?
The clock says 11 h 11 min
